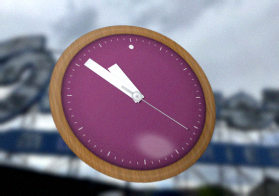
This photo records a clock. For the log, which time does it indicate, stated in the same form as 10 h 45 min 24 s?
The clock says 10 h 51 min 21 s
